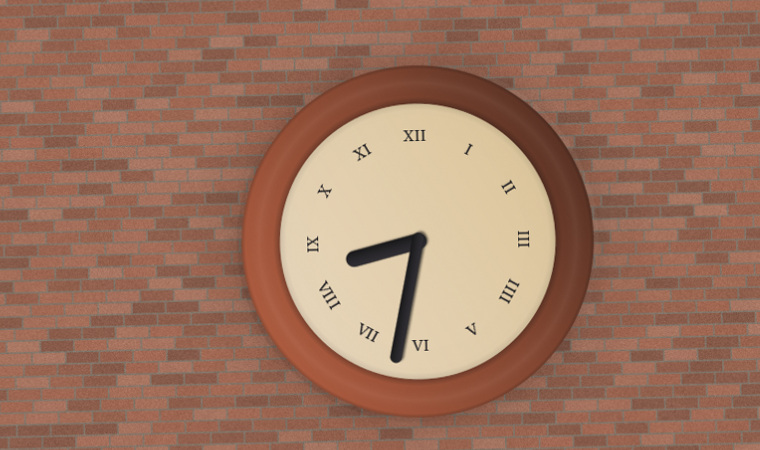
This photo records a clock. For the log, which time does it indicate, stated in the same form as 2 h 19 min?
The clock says 8 h 32 min
